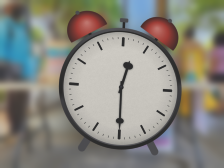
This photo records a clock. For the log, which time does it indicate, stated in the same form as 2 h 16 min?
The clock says 12 h 30 min
